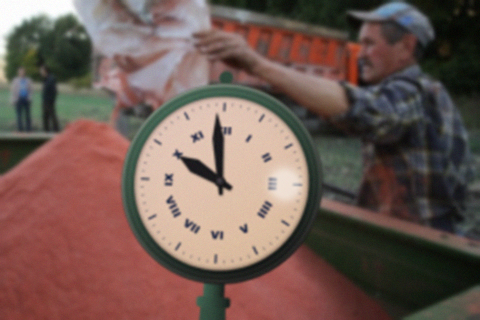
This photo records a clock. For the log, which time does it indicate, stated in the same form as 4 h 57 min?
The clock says 9 h 59 min
